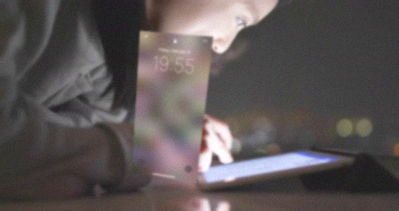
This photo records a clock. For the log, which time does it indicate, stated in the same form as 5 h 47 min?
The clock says 19 h 55 min
